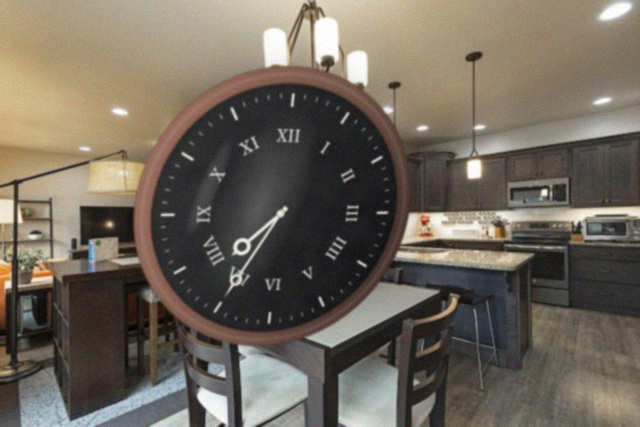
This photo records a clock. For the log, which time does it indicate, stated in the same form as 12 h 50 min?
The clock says 7 h 35 min
